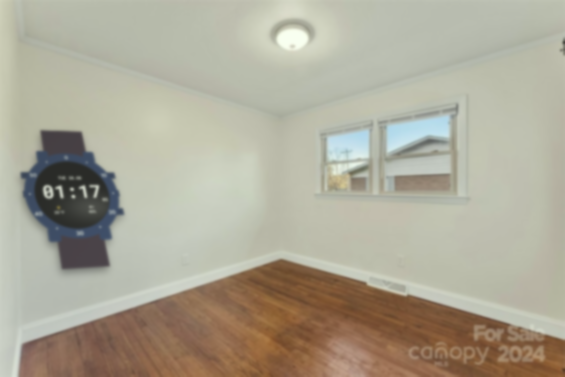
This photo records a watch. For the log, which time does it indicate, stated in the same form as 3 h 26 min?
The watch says 1 h 17 min
